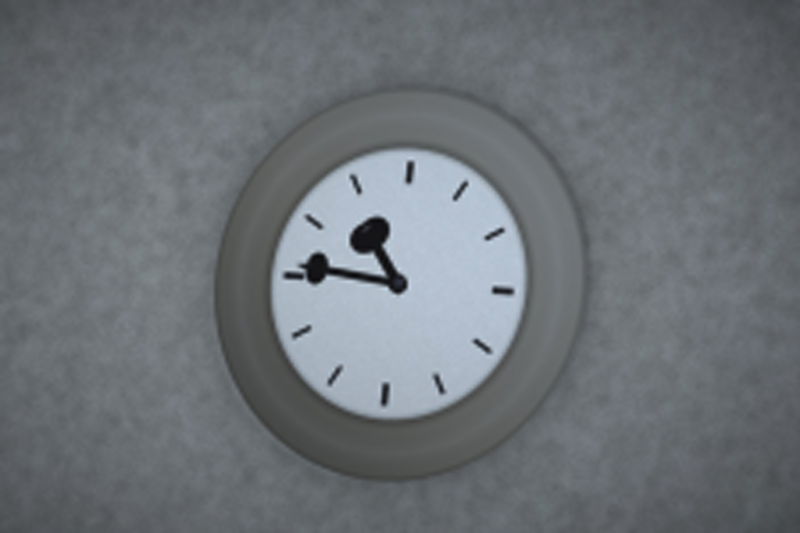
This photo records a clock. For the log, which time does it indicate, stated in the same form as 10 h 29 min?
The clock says 10 h 46 min
